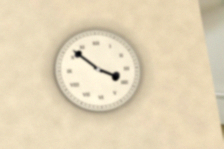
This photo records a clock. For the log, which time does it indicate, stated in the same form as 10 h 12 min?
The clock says 3 h 52 min
